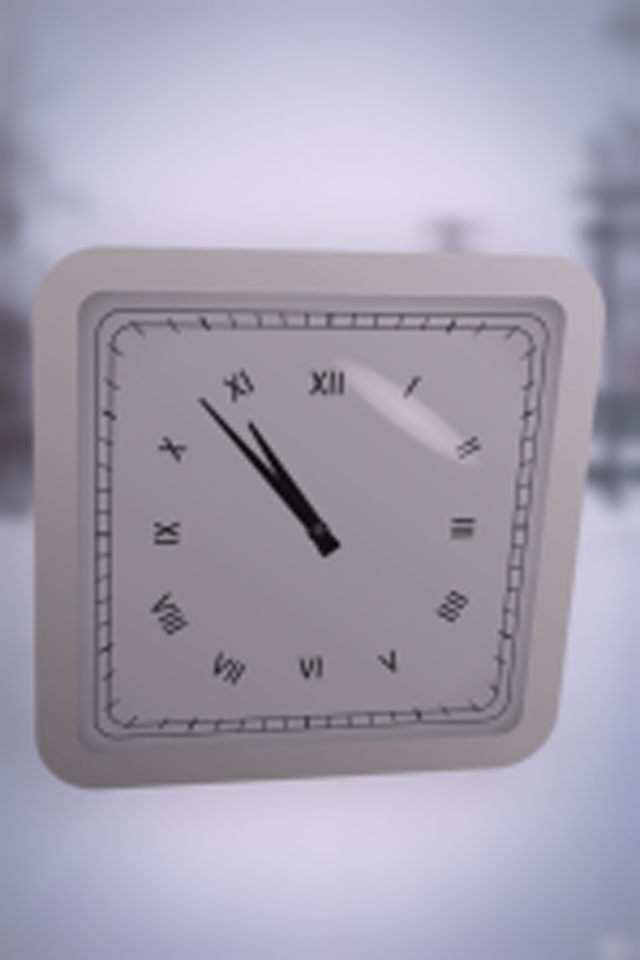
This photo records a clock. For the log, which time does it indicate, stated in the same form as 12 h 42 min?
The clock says 10 h 53 min
